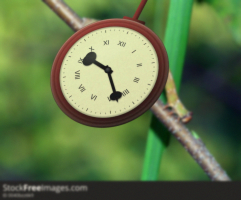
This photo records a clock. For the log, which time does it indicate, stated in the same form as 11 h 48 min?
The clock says 9 h 23 min
